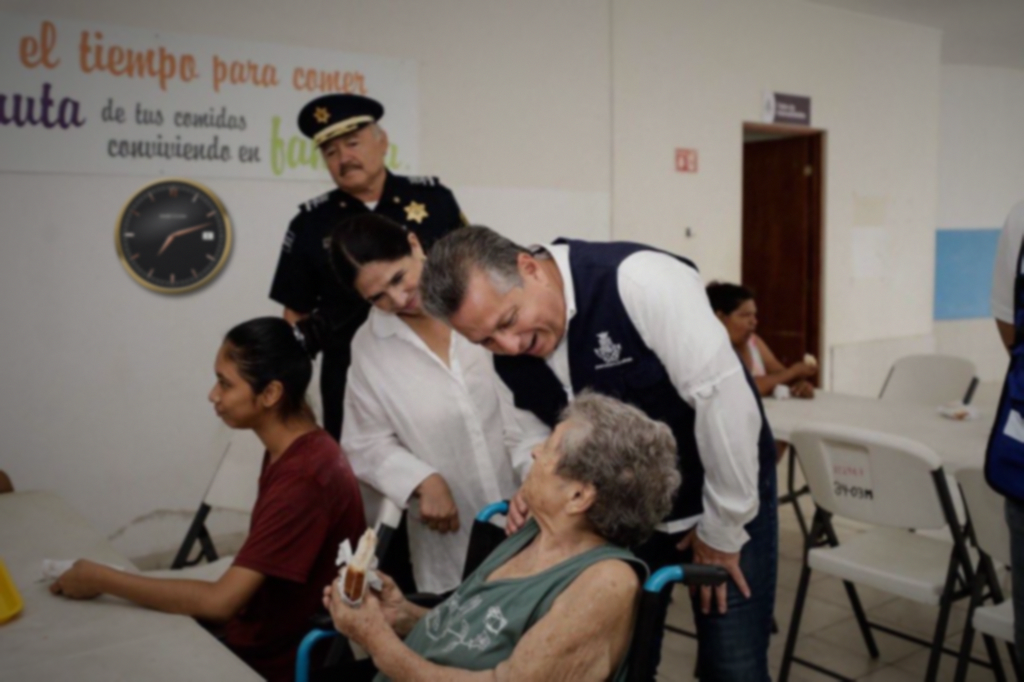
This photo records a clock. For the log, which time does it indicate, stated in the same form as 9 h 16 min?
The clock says 7 h 12 min
